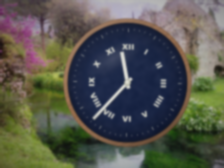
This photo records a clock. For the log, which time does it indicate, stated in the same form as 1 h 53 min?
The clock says 11 h 37 min
